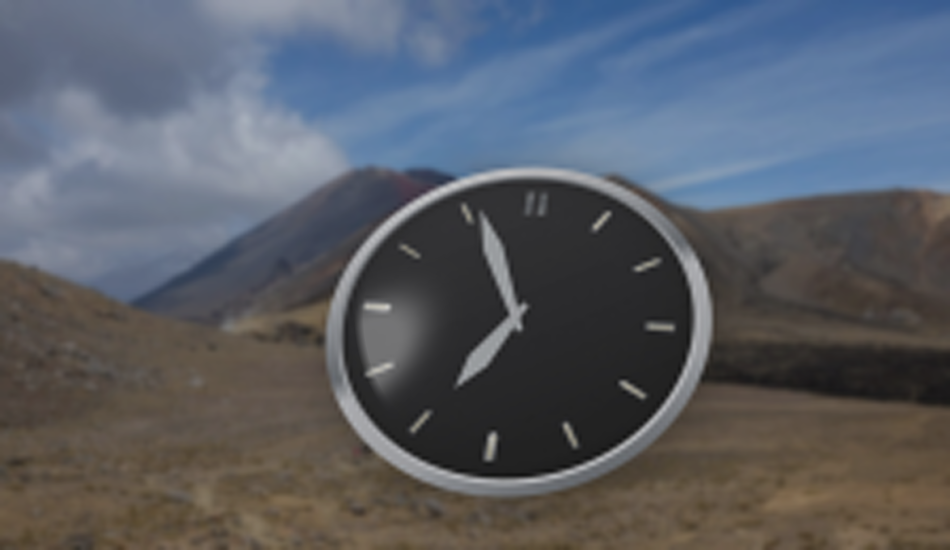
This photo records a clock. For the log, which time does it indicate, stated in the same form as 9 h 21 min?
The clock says 6 h 56 min
